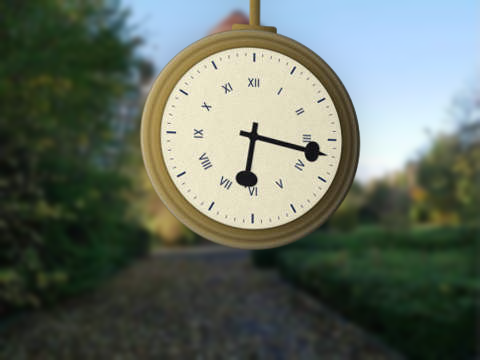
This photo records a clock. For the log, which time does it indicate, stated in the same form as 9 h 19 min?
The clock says 6 h 17 min
